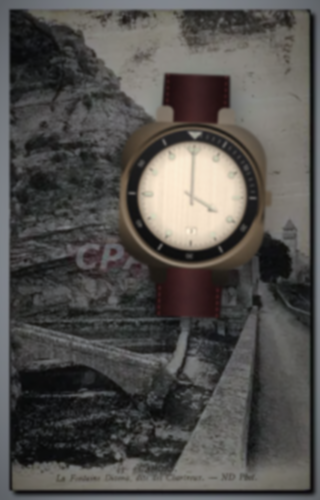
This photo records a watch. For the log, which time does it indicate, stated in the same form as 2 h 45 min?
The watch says 4 h 00 min
